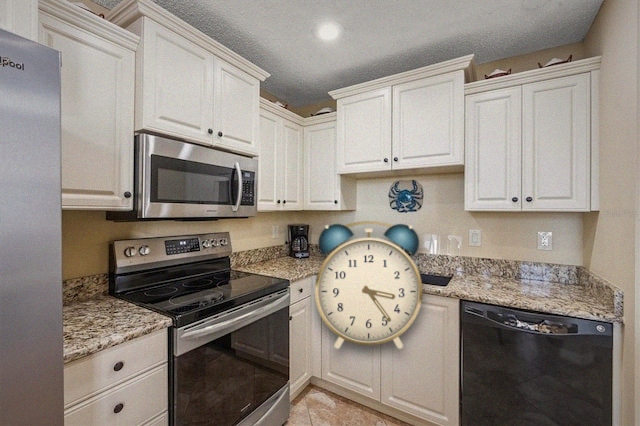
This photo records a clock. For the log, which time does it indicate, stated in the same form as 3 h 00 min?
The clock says 3 h 24 min
